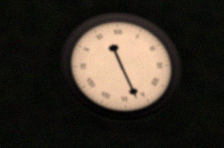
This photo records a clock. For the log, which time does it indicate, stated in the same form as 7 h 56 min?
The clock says 11 h 27 min
